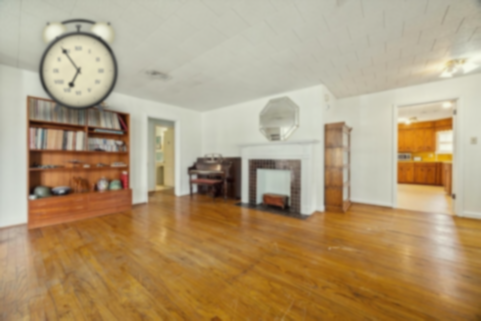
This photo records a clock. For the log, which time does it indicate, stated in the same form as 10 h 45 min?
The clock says 6 h 54 min
